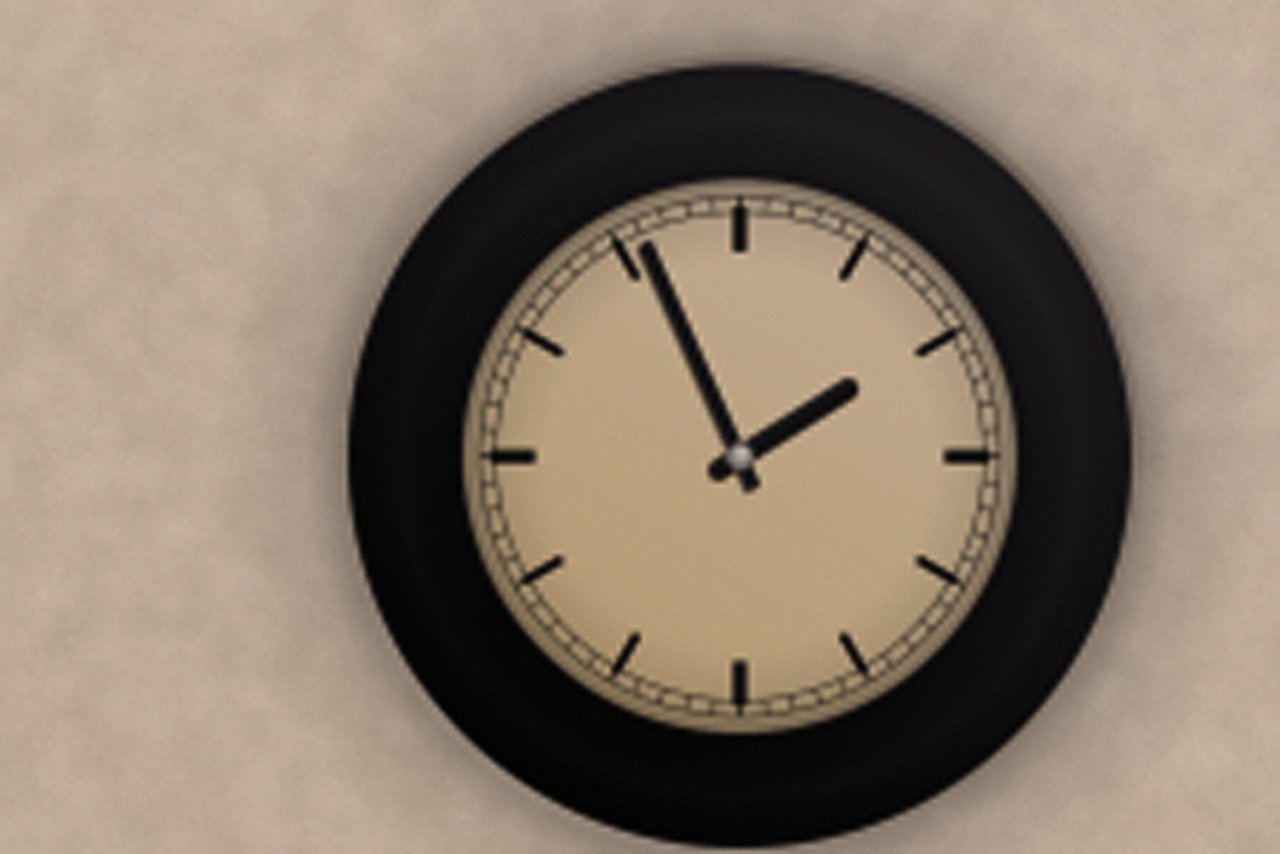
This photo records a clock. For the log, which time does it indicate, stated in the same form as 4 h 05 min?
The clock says 1 h 56 min
